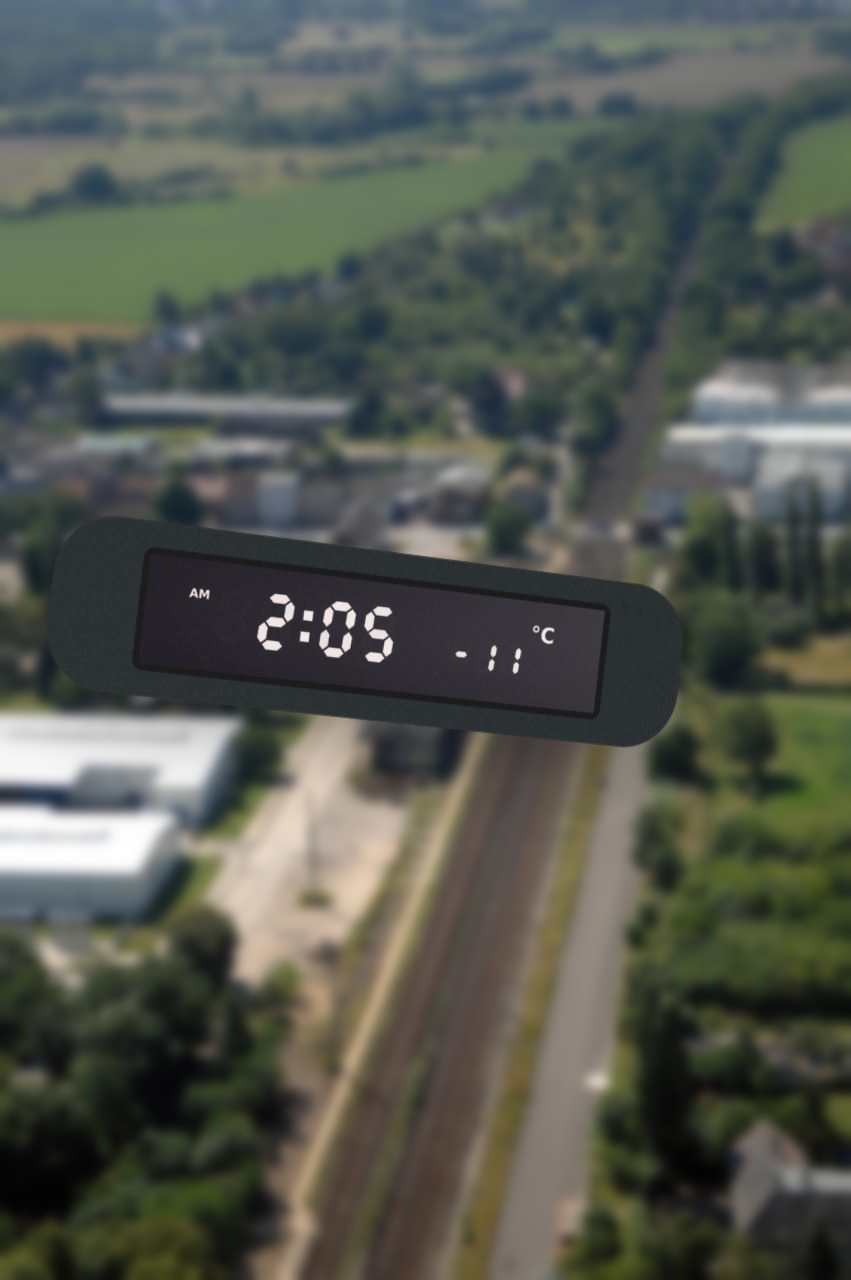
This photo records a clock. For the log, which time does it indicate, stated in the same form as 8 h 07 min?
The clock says 2 h 05 min
